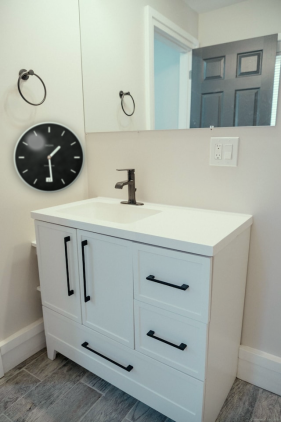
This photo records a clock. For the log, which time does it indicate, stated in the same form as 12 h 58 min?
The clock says 1 h 29 min
